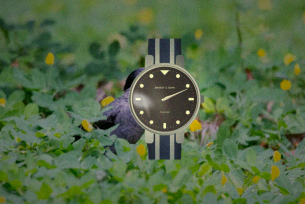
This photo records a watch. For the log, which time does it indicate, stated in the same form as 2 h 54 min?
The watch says 2 h 11 min
